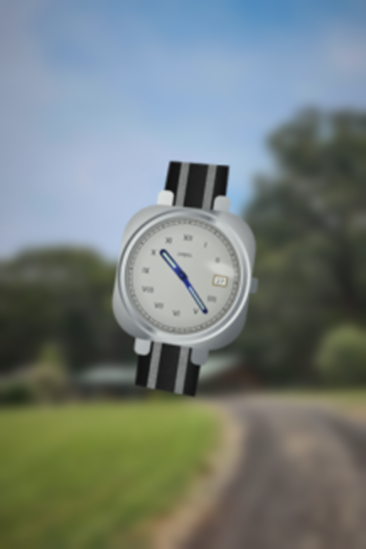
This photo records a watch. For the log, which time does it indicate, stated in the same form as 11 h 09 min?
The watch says 10 h 23 min
